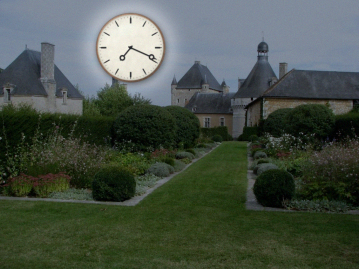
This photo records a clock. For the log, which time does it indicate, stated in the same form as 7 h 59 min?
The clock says 7 h 19 min
